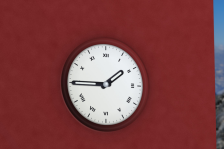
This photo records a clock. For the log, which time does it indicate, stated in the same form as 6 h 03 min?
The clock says 1 h 45 min
